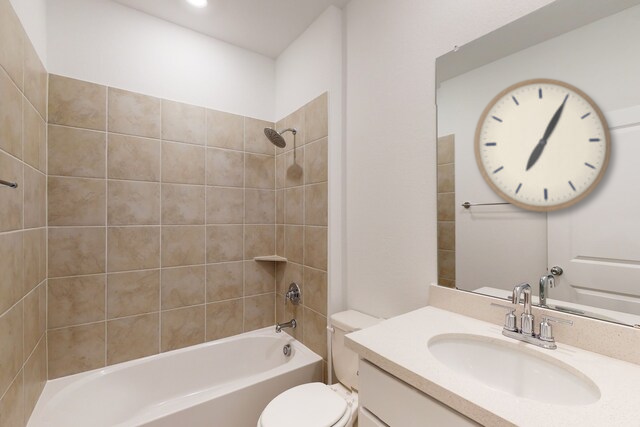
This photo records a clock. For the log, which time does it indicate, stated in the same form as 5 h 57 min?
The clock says 7 h 05 min
